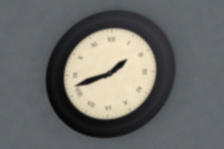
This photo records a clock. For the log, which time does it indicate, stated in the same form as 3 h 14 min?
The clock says 1 h 42 min
